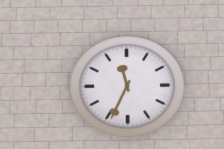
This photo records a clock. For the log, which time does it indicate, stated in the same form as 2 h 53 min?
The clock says 11 h 34 min
